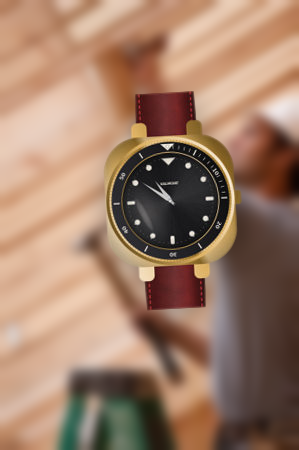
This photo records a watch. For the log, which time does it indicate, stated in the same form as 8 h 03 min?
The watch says 10 h 51 min
